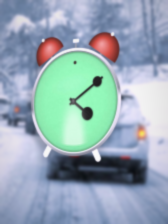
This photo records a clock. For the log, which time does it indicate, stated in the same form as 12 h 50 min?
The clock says 4 h 09 min
